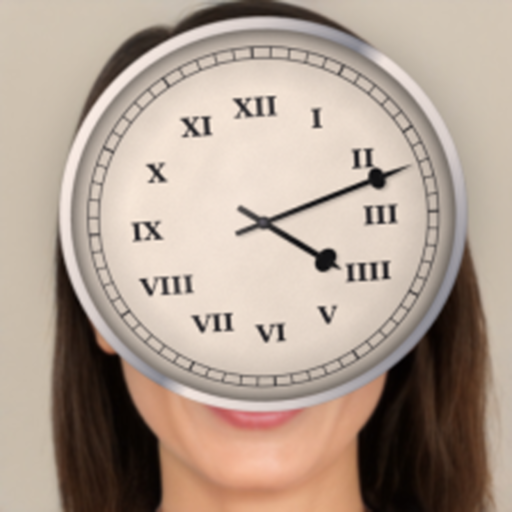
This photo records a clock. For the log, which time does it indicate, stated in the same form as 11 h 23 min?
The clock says 4 h 12 min
